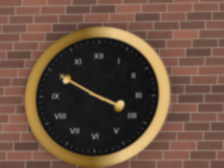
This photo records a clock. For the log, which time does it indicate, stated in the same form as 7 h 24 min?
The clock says 3 h 50 min
